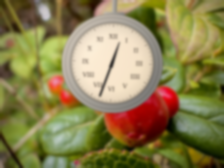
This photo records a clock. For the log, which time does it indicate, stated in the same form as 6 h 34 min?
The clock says 12 h 33 min
